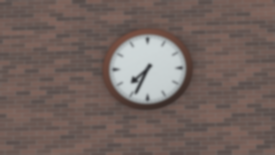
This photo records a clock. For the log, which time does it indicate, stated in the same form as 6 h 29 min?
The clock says 7 h 34 min
